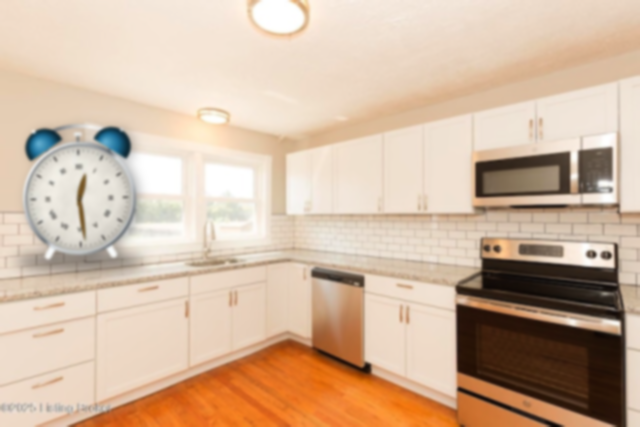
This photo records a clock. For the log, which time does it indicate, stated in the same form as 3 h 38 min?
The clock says 12 h 29 min
